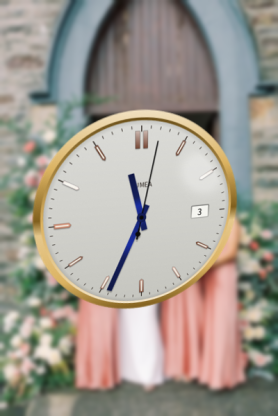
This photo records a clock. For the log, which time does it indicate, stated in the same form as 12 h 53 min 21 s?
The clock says 11 h 34 min 02 s
